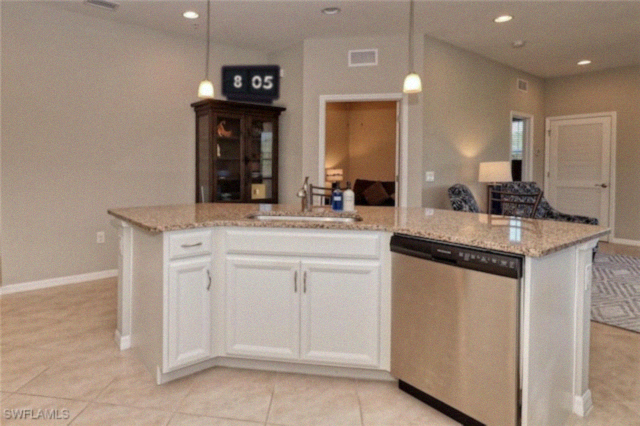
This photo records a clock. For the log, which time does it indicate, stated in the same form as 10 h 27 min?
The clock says 8 h 05 min
